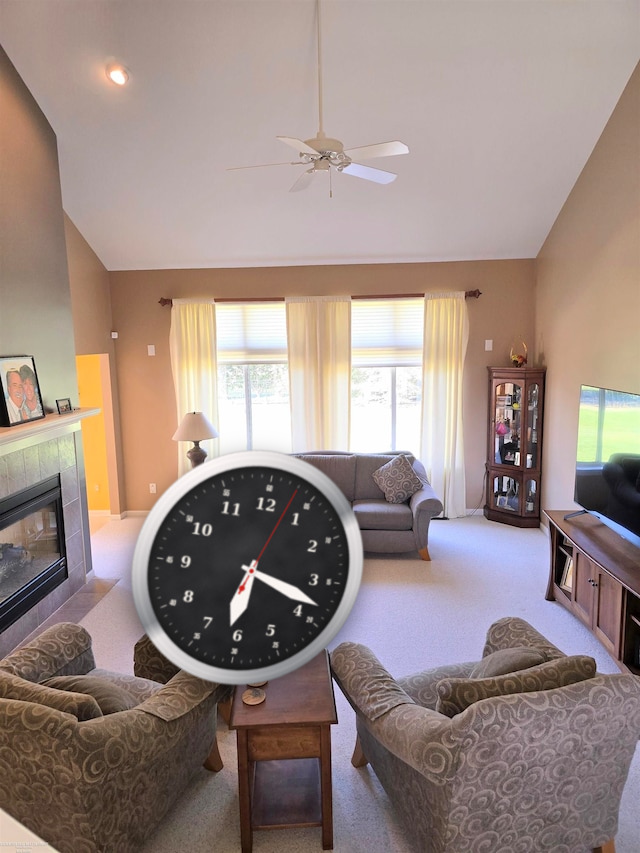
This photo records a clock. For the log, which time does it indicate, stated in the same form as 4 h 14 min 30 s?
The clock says 6 h 18 min 03 s
